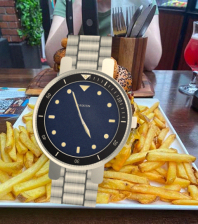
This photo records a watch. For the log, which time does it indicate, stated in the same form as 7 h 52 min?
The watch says 4 h 56 min
